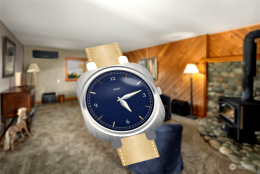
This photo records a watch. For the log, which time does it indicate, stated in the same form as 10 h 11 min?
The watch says 5 h 13 min
